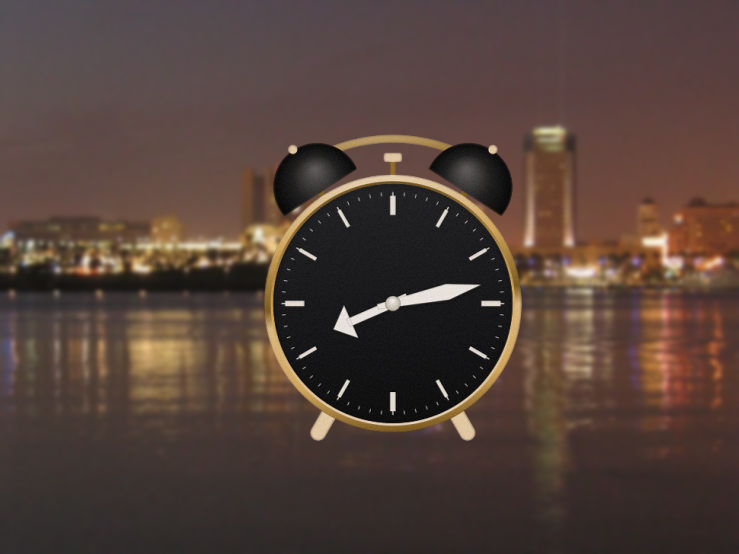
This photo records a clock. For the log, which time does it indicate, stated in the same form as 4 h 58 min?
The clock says 8 h 13 min
